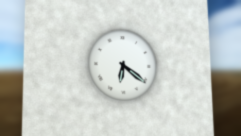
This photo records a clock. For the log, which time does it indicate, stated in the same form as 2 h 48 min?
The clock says 6 h 21 min
